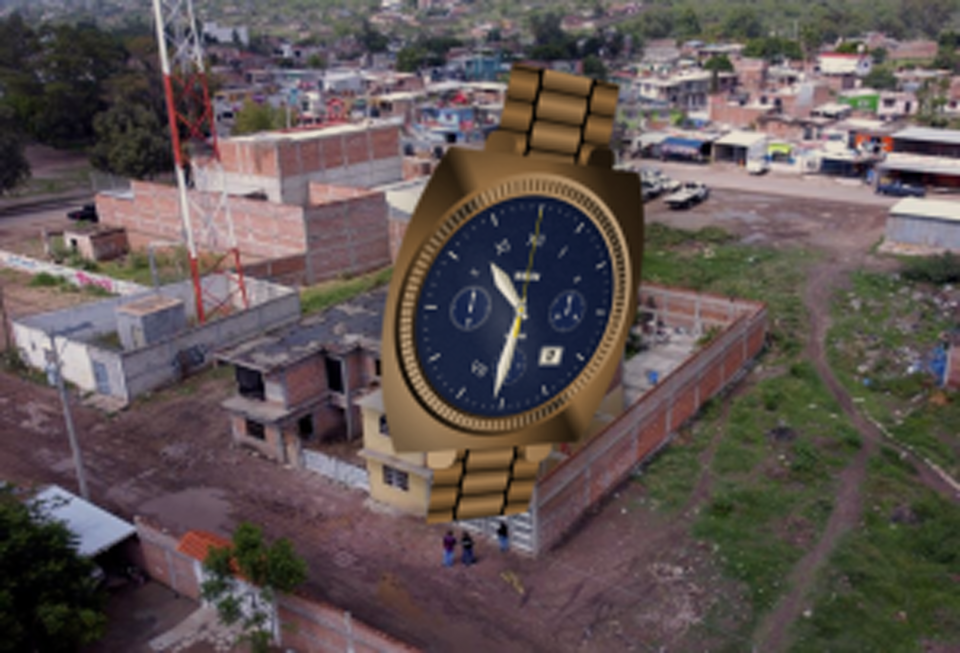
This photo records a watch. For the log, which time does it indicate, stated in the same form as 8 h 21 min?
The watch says 10 h 31 min
